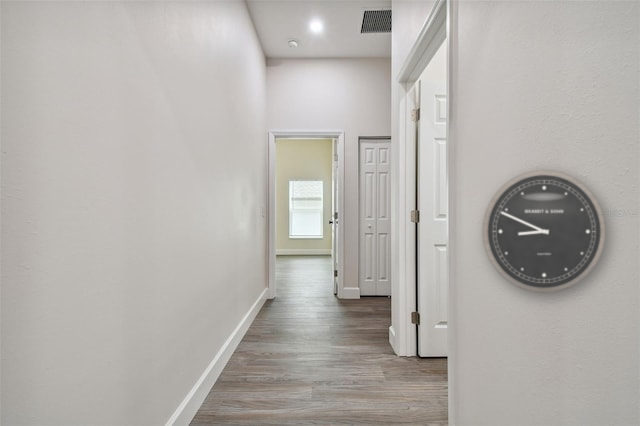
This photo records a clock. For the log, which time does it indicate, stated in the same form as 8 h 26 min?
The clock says 8 h 49 min
